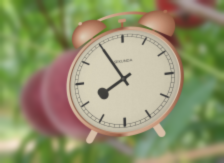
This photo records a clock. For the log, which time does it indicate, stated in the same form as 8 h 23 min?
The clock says 7 h 55 min
